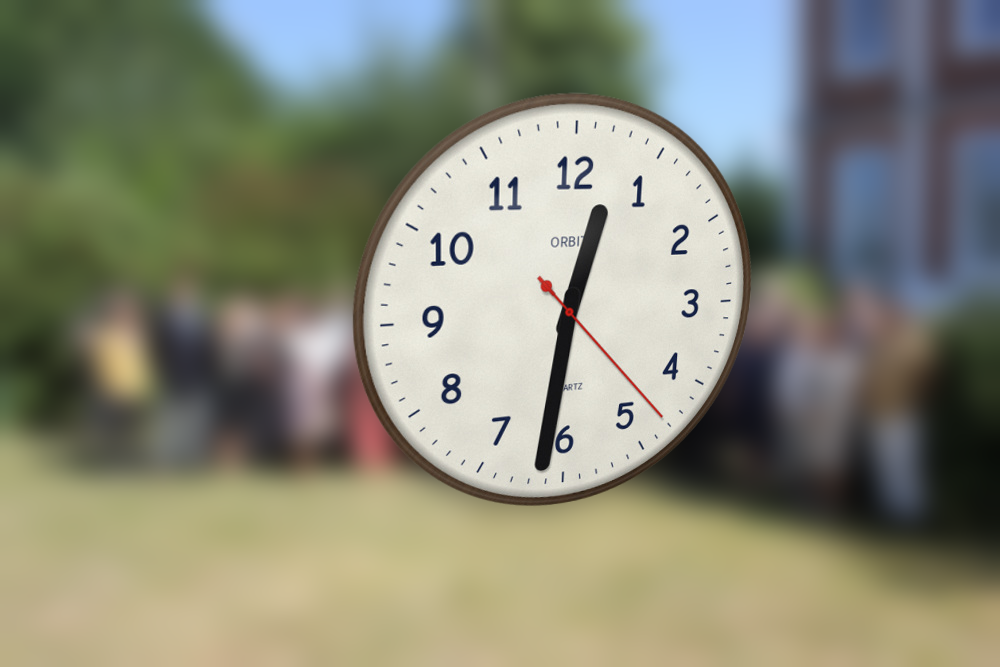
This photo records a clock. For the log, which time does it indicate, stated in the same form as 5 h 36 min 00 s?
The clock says 12 h 31 min 23 s
